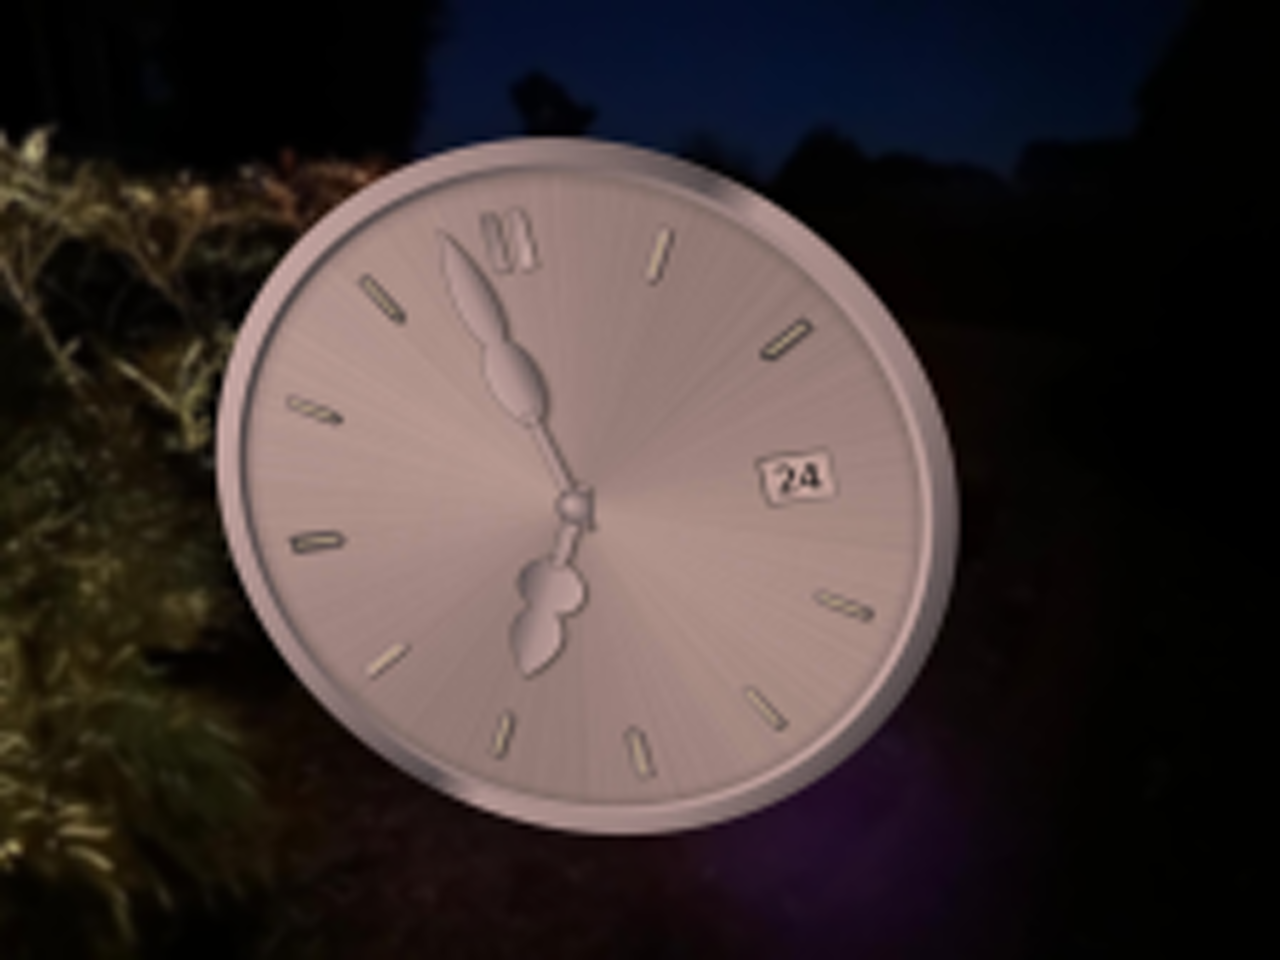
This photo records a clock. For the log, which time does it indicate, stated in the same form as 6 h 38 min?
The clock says 6 h 58 min
